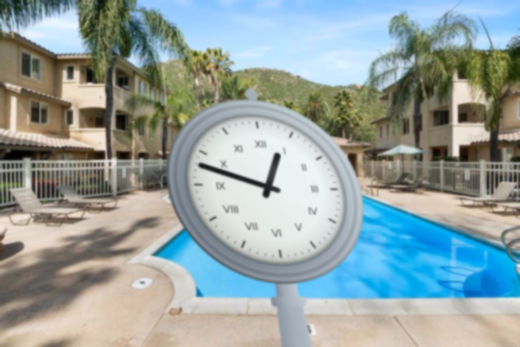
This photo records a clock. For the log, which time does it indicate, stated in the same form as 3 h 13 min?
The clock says 12 h 48 min
